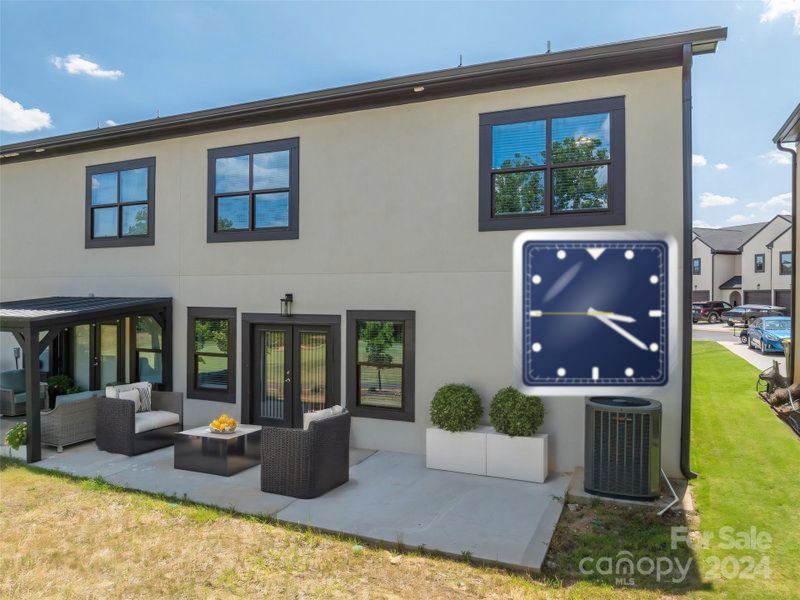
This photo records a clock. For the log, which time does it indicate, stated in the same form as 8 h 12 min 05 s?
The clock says 3 h 20 min 45 s
